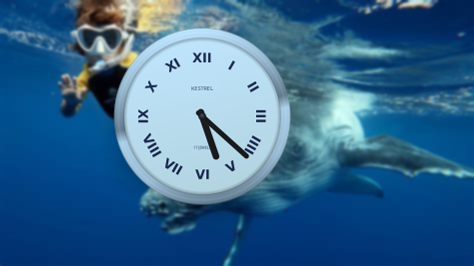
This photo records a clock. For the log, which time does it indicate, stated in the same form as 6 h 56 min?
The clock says 5 h 22 min
